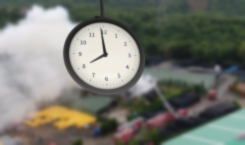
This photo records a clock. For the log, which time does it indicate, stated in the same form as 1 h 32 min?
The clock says 7 h 59 min
